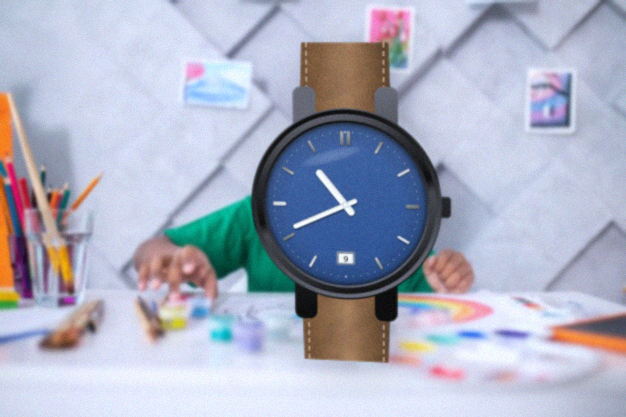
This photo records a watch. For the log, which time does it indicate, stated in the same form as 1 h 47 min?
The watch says 10 h 41 min
